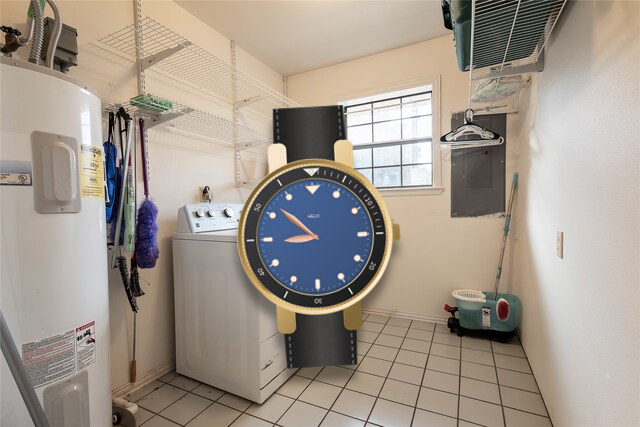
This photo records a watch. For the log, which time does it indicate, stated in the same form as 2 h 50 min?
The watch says 8 h 52 min
